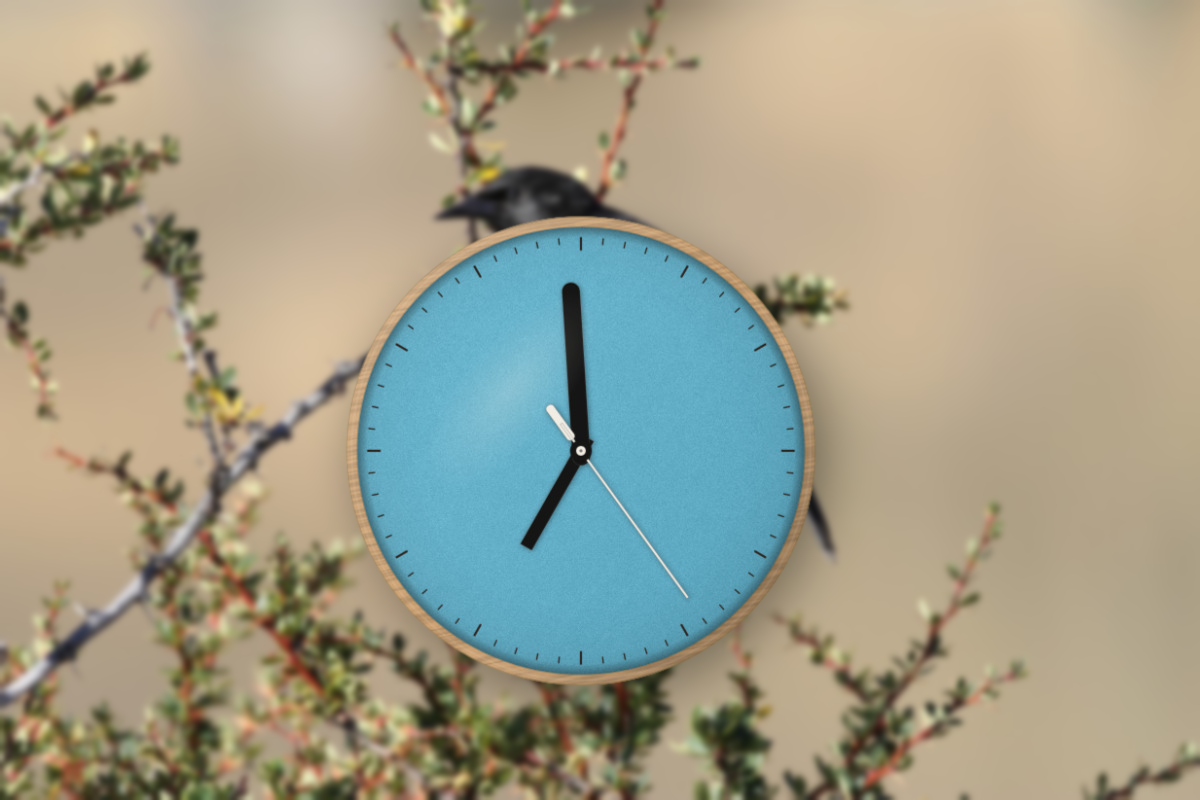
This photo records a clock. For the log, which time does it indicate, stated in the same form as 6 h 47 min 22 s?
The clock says 6 h 59 min 24 s
